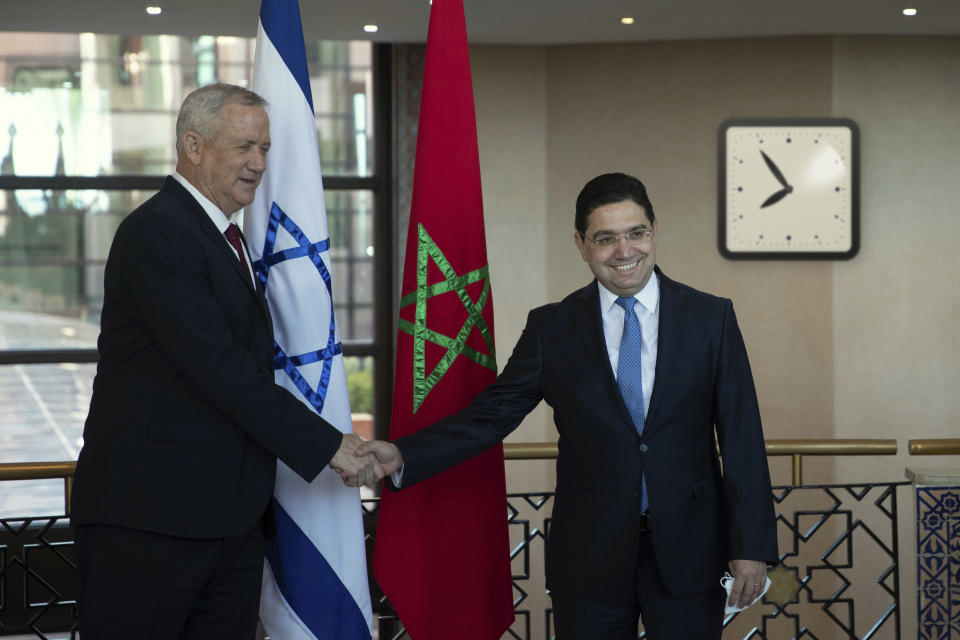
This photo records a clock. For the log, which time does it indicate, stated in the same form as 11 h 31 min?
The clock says 7 h 54 min
